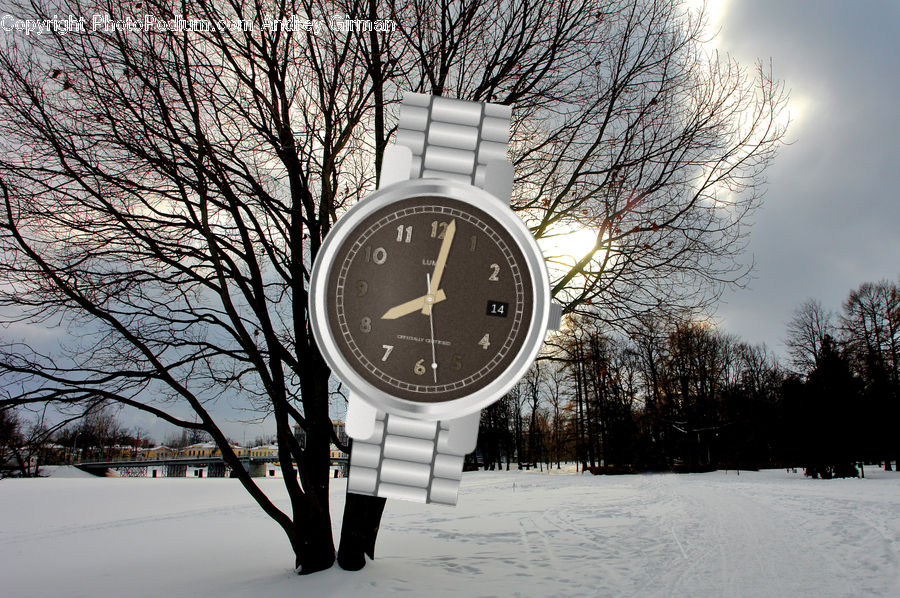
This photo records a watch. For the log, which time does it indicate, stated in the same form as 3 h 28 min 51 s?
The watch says 8 h 01 min 28 s
